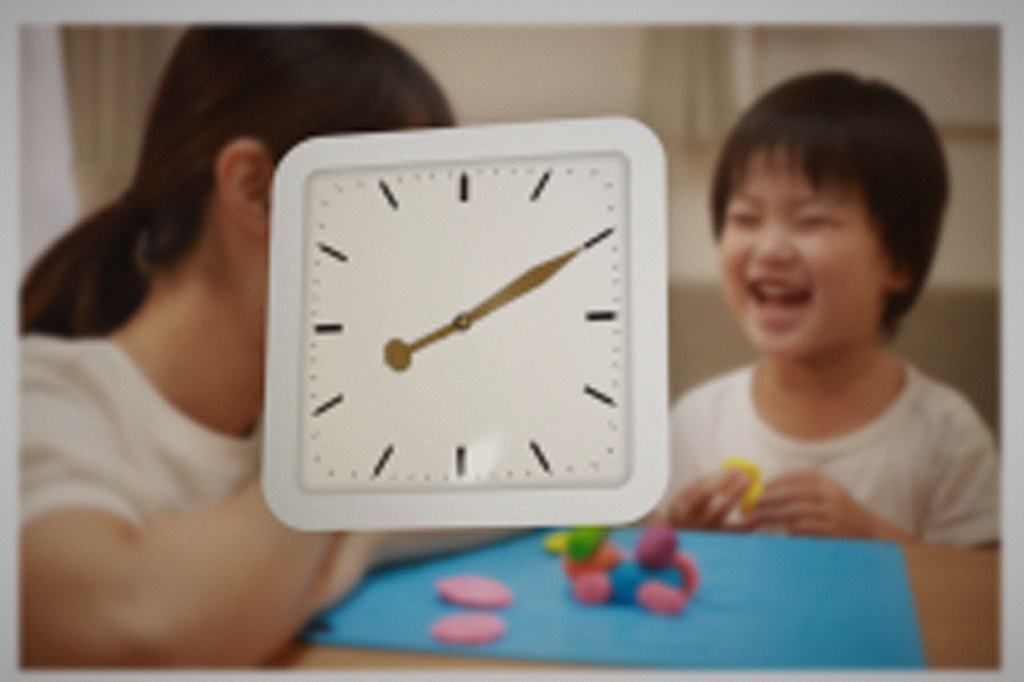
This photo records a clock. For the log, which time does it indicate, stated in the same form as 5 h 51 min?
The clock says 8 h 10 min
